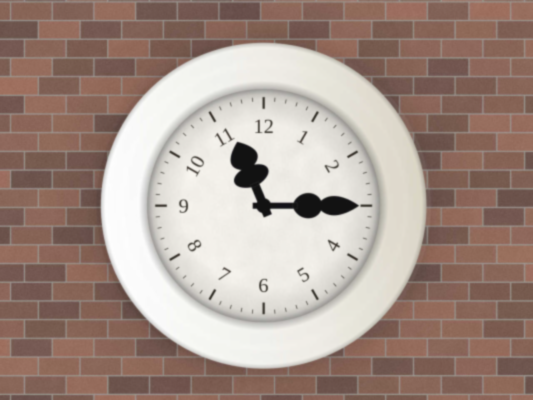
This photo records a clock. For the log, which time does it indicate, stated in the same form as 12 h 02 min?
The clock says 11 h 15 min
